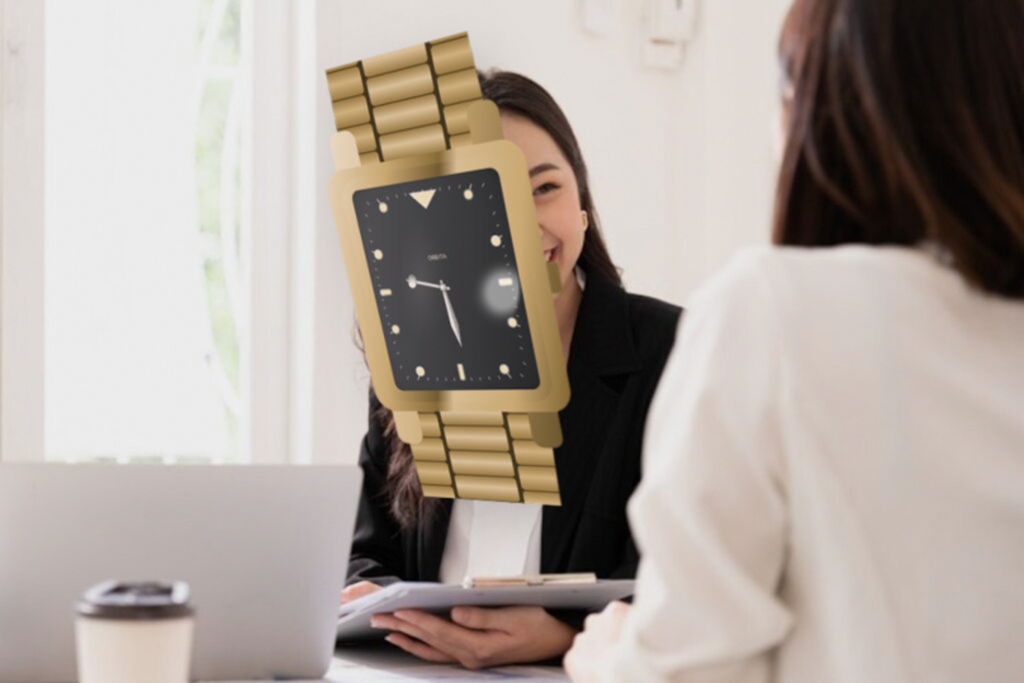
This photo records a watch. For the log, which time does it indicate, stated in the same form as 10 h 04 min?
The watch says 9 h 29 min
